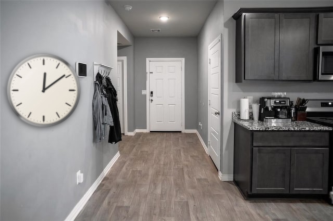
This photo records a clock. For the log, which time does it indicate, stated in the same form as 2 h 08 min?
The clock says 12 h 09 min
